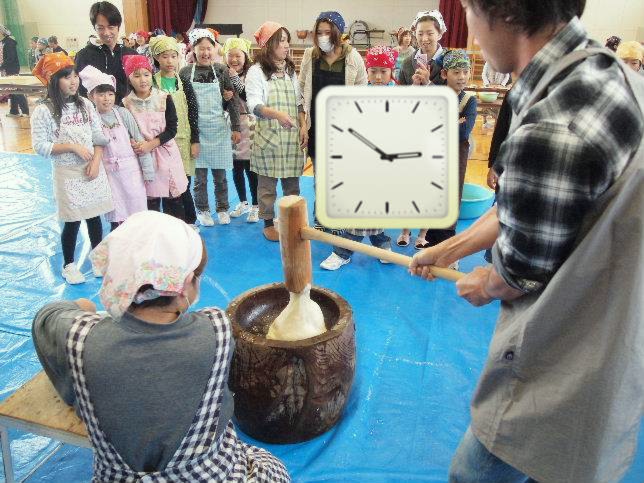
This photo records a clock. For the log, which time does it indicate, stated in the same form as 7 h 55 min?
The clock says 2 h 51 min
